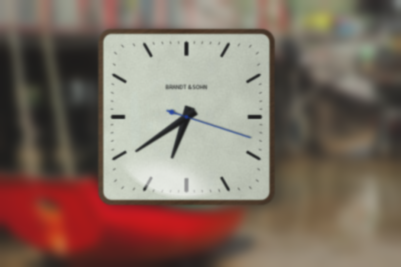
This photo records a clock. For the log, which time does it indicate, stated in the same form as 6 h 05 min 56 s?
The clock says 6 h 39 min 18 s
